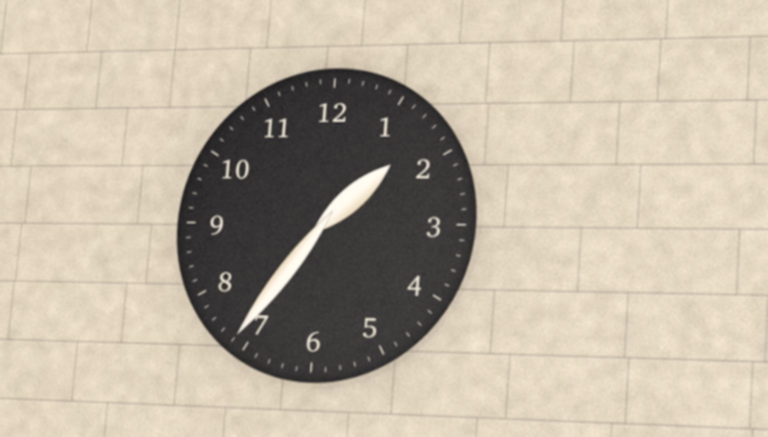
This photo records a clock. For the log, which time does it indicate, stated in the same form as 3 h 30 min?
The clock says 1 h 36 min
